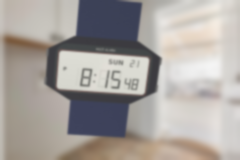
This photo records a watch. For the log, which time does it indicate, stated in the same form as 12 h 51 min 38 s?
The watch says 8 h 15 min 48 s
